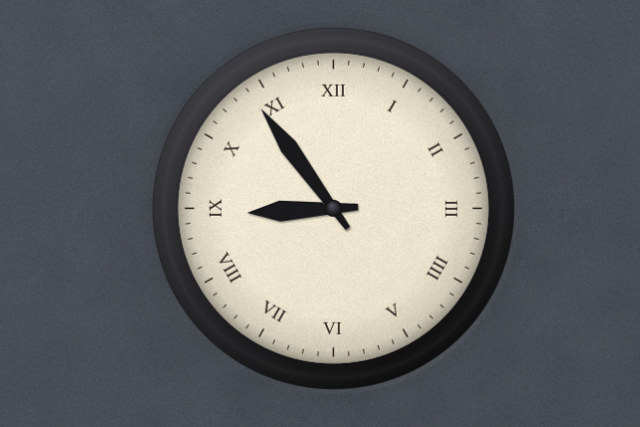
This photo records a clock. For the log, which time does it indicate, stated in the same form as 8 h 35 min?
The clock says 8 h 54 min
